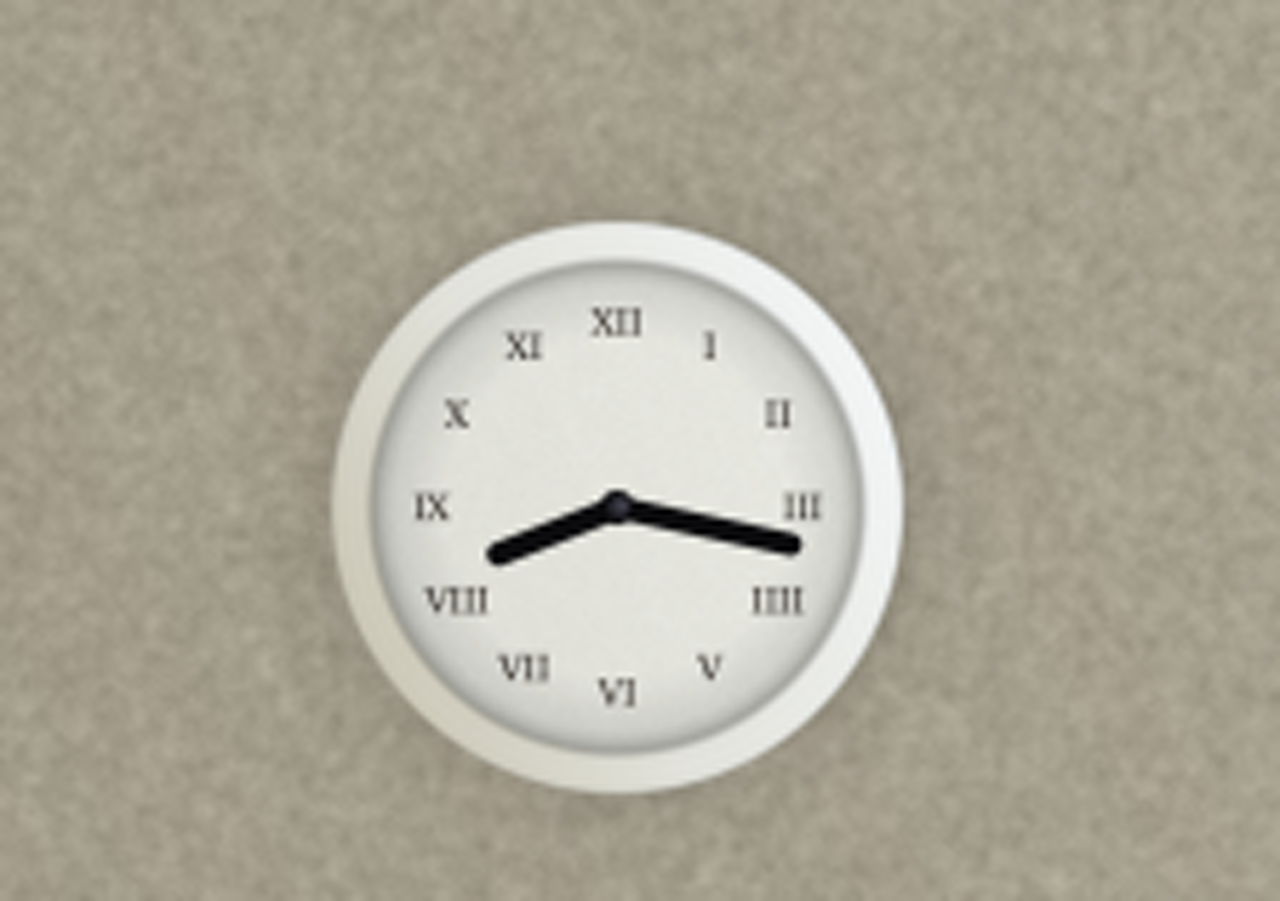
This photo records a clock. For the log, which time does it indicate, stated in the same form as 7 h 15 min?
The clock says 8 h 17 min
